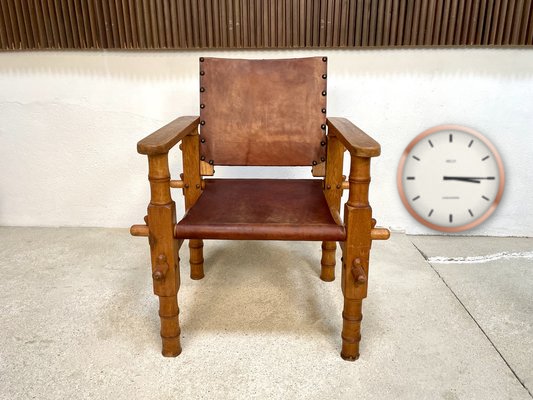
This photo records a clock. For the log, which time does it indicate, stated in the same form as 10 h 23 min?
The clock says 3 h 15 min
